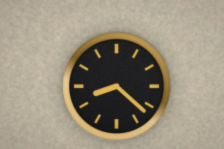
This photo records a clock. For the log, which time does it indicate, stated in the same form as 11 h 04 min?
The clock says 8 h 22 min
